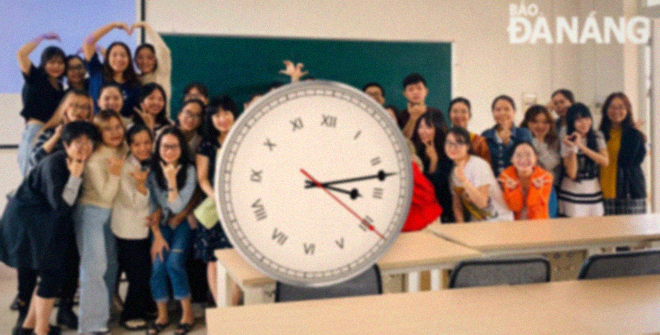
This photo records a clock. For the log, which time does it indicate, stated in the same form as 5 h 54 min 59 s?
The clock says 3 h 12 min 20 s
